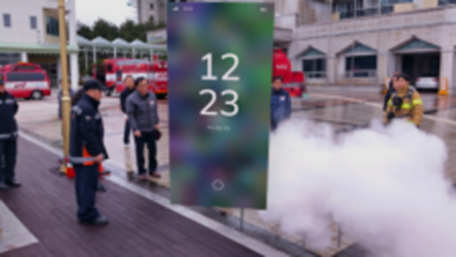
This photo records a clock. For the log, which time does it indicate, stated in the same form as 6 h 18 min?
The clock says 12 h 23 min
